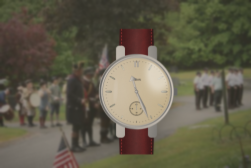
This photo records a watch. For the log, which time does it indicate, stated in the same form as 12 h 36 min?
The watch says 11 h 26 min
